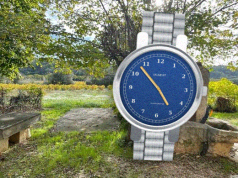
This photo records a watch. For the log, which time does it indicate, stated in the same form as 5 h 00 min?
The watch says 4 h 53 min
